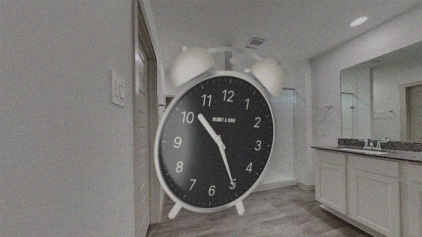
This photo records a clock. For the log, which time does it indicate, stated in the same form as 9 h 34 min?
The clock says 10 h 25 min
